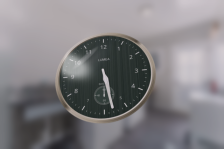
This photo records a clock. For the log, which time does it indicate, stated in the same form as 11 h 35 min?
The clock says 5 h 28 min
